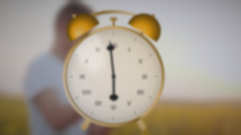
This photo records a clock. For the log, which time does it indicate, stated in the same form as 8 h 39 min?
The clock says 5 h 59 min
